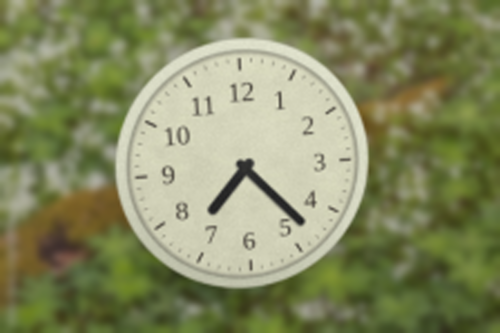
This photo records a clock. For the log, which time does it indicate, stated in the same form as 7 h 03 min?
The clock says 7 h 23 min
